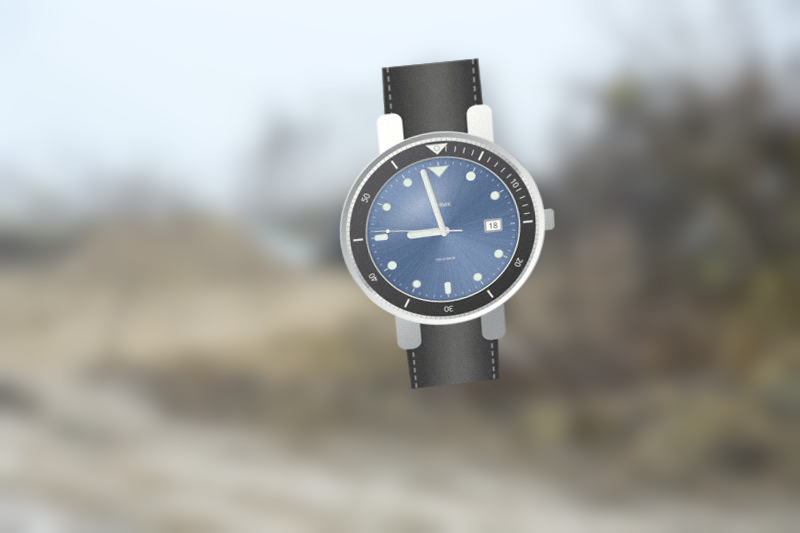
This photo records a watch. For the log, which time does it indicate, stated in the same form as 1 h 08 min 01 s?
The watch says 8 h 57 min 46 s
